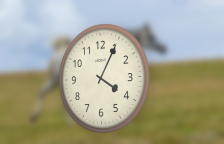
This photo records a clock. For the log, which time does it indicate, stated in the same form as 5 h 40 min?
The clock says 4 h 05 min
